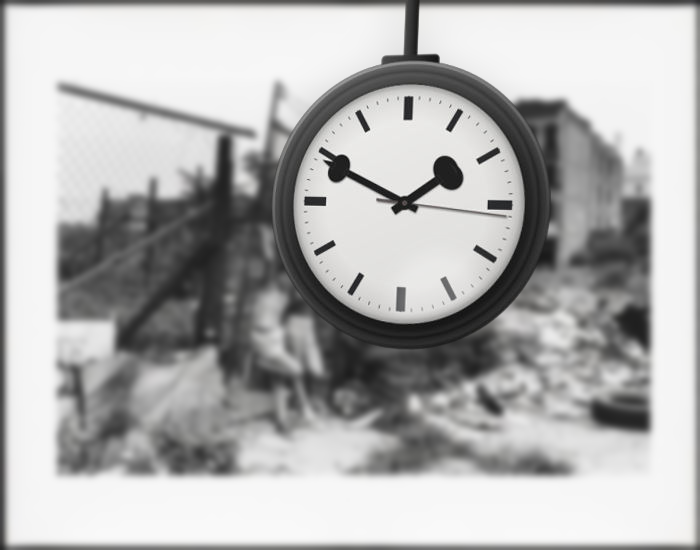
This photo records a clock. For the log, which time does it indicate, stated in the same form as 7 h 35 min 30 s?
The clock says 1 h 49 min 16 s
